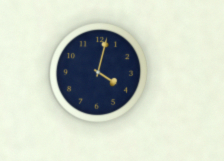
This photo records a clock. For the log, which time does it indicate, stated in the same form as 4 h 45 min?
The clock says 4 h 02 min
